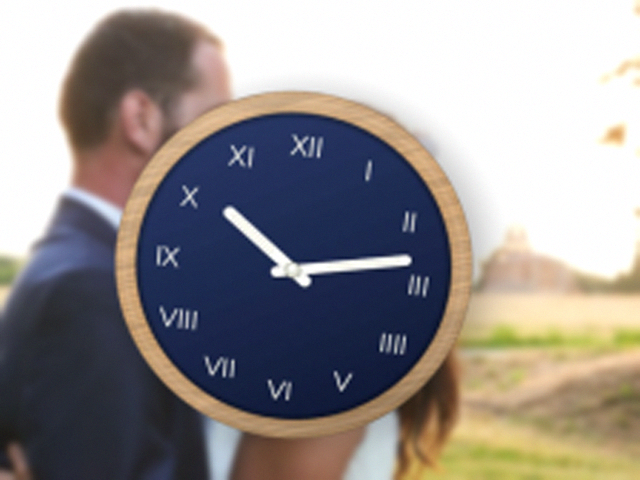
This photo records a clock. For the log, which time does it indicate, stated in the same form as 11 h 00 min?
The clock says 10 h 13 min
